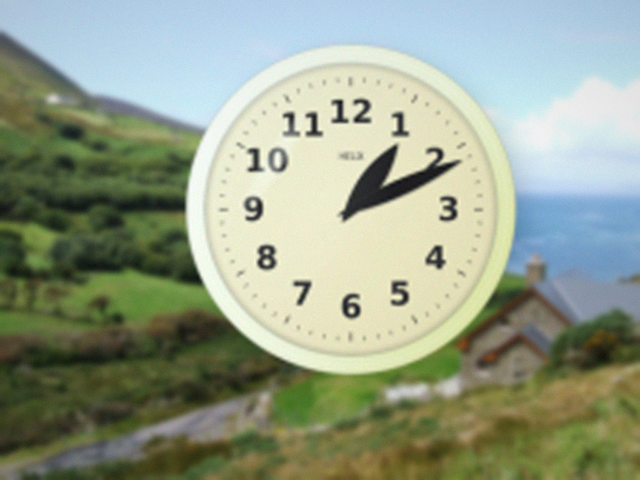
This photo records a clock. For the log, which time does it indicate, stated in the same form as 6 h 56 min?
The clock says 1 h 11 min
